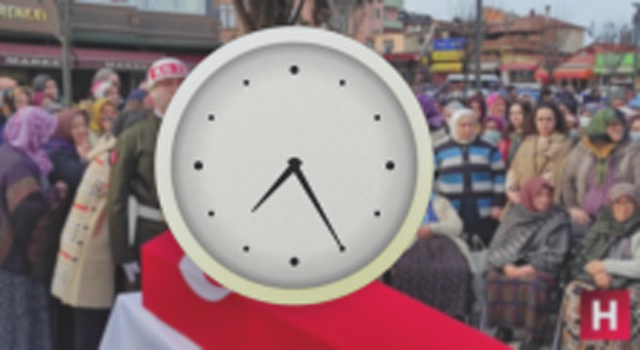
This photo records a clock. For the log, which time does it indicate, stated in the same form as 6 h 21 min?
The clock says 7 h 25 min
